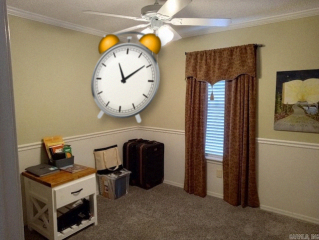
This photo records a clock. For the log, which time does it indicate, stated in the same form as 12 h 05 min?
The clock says 11 h 09 min
